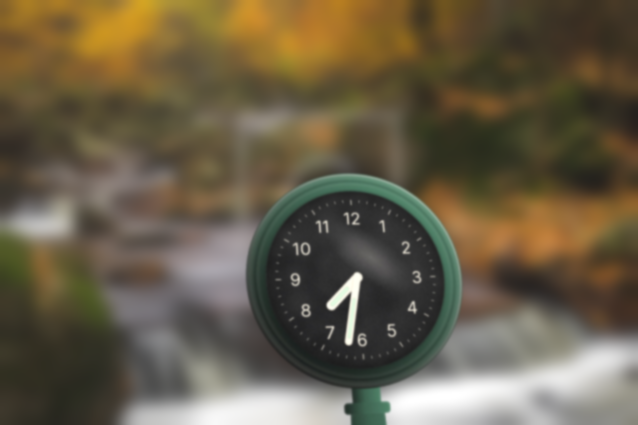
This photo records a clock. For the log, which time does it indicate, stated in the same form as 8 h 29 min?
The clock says 7 h 32 min
